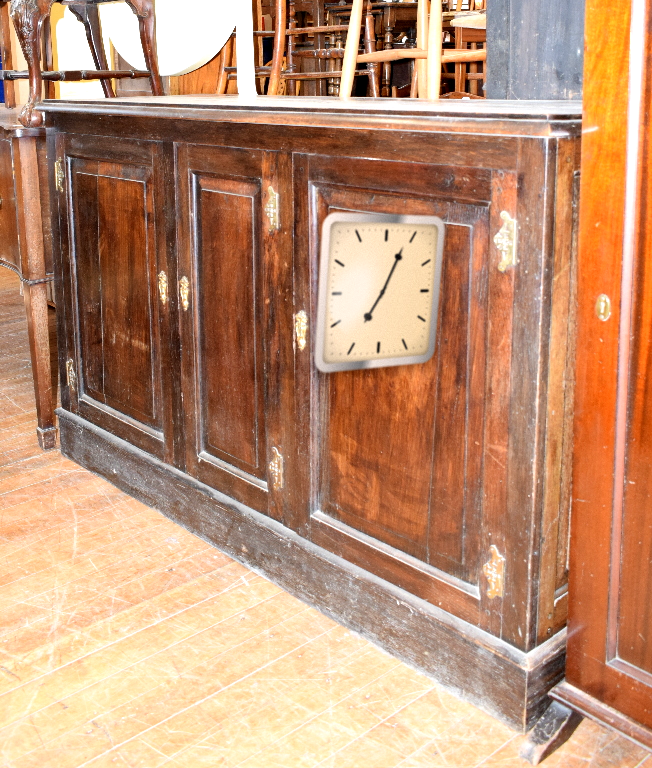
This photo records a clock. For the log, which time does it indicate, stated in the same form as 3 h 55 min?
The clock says 7 h 04 min
